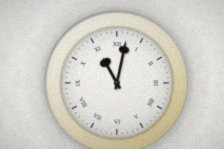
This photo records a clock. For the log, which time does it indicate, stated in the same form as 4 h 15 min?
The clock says 11 h 02 min
